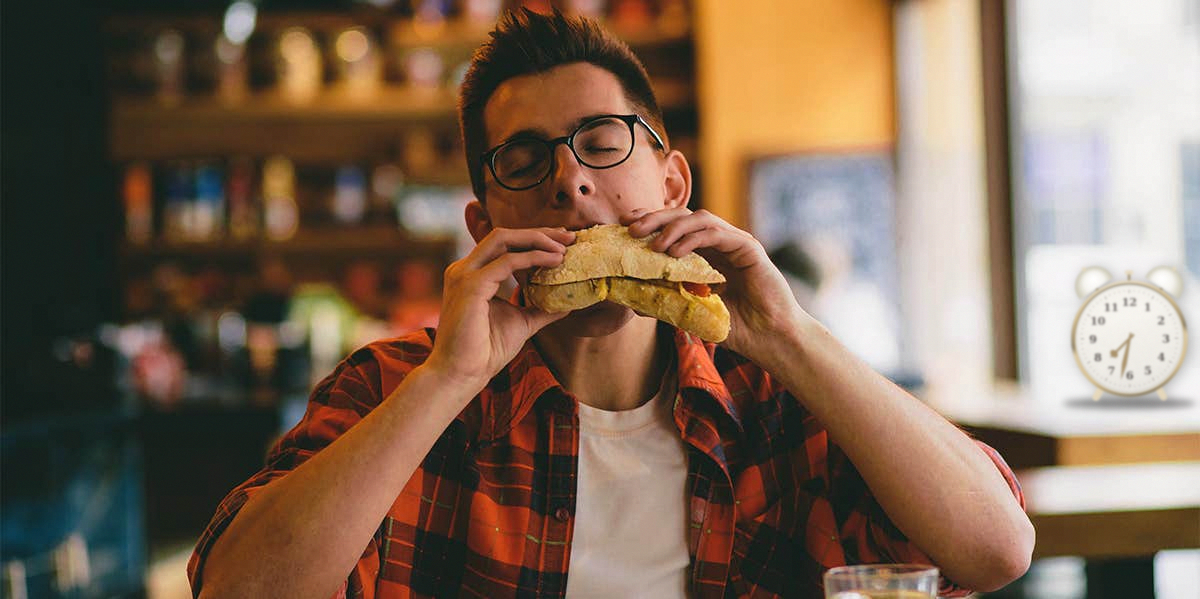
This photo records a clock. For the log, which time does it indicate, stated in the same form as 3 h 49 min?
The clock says 7 h 32 min
